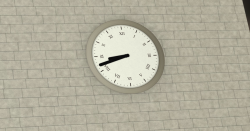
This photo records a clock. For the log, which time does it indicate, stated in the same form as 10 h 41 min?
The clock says 8 h 42 min
